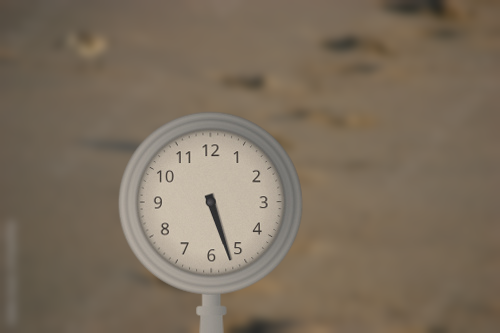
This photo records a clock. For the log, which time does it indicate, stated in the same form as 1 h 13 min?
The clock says 5 h 27 min
